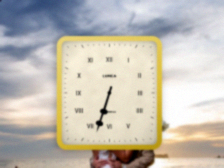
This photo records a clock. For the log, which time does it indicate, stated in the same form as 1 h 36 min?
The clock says 6 h 33 min
